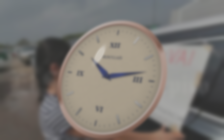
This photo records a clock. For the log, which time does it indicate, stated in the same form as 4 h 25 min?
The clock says 10 h 13 min
